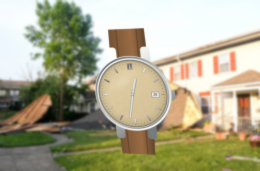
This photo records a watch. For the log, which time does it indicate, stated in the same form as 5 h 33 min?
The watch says 12 h 32 min
